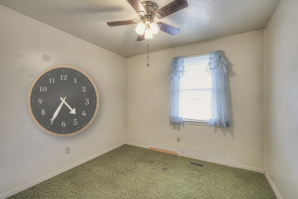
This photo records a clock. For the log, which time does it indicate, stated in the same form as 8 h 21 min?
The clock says 4 h 35 min
